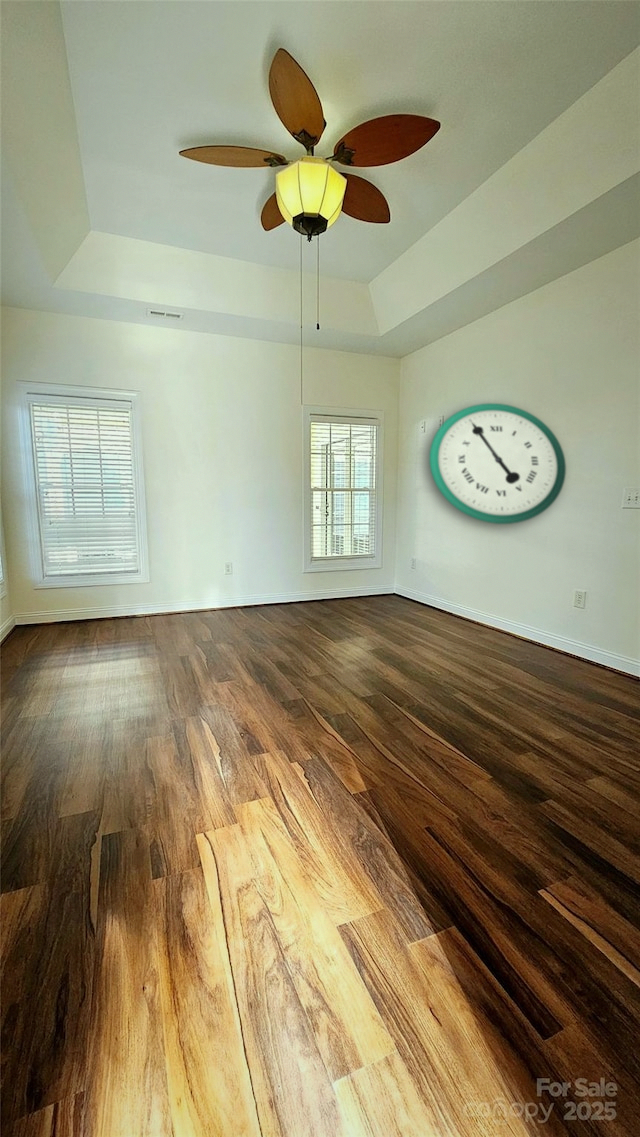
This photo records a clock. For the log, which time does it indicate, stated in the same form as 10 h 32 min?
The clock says 4 h 55 min
